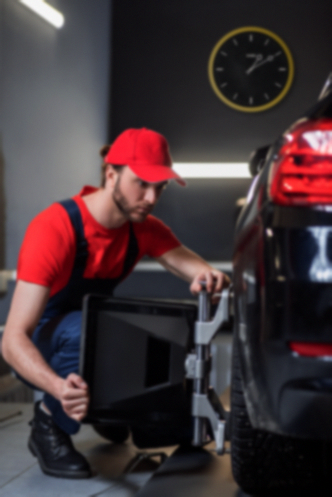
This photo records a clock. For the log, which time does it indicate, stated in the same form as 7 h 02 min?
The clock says 1 h 10 min
